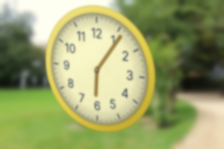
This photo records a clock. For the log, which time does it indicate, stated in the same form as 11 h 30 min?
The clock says 6 h 06 min
